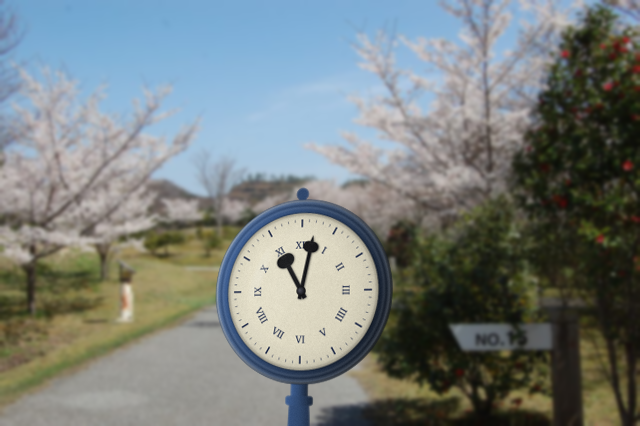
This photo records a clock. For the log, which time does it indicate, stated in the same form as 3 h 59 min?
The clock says 11 h 02 min
